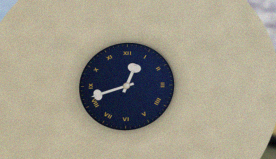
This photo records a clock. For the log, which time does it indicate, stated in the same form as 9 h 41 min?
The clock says 12 h 42 min
